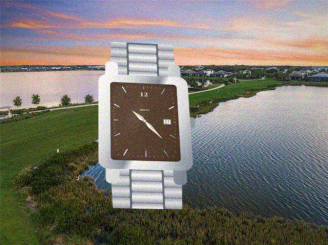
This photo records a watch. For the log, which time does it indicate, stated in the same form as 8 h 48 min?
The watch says 10 h 23 min
